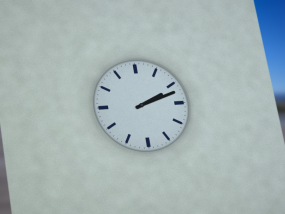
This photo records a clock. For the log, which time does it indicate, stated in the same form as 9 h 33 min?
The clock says 2 h 12 min
